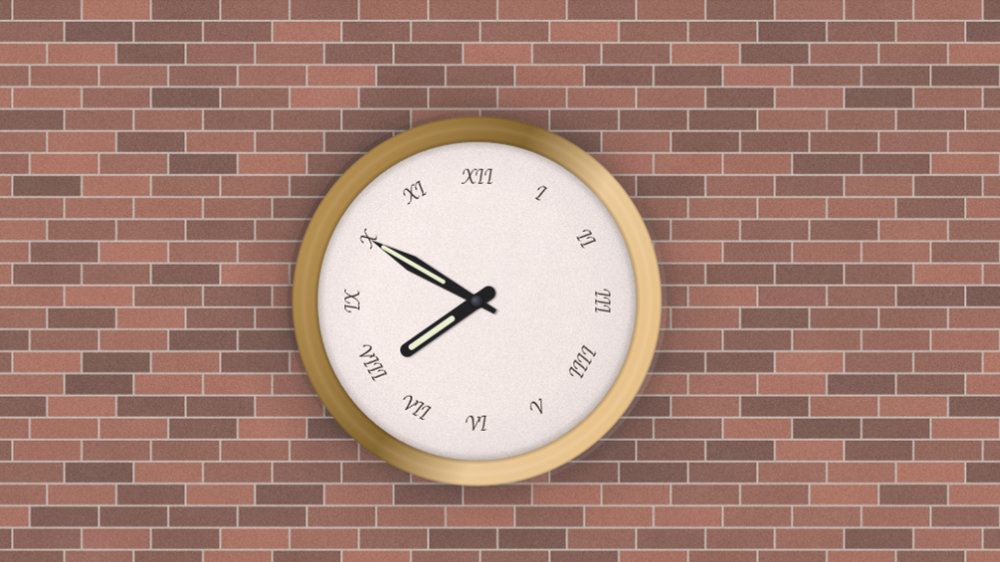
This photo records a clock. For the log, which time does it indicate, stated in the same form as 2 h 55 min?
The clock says 7 h 50 min
